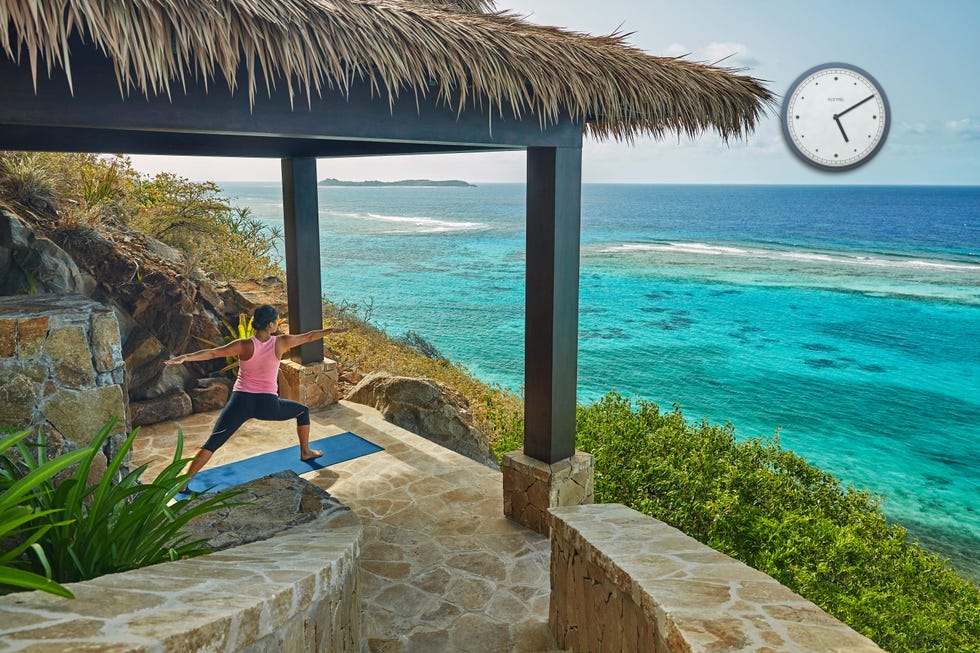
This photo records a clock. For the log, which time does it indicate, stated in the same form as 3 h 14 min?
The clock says 5 h 10 min
